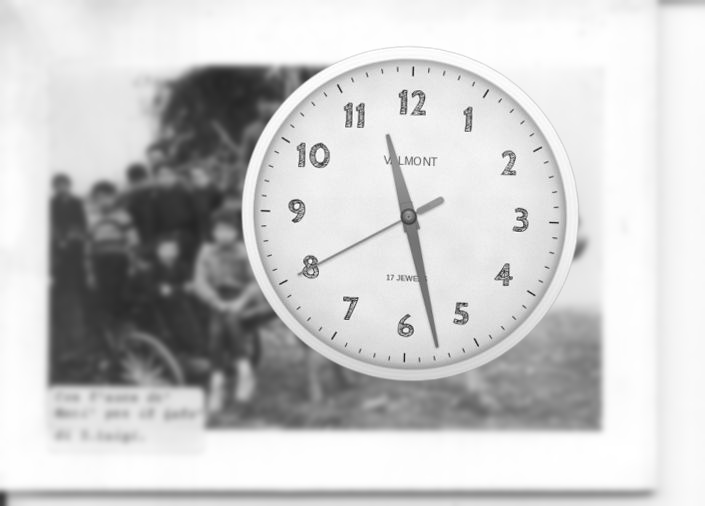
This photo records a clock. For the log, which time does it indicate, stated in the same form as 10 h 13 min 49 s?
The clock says 11 h 27 min 40 s
